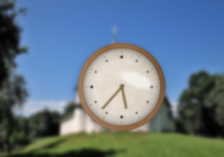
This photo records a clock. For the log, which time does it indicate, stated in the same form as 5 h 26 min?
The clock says 5 h 37 min
